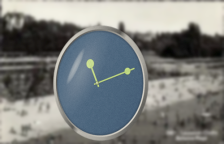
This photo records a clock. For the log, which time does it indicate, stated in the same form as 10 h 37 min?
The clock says 11 h 12 min
